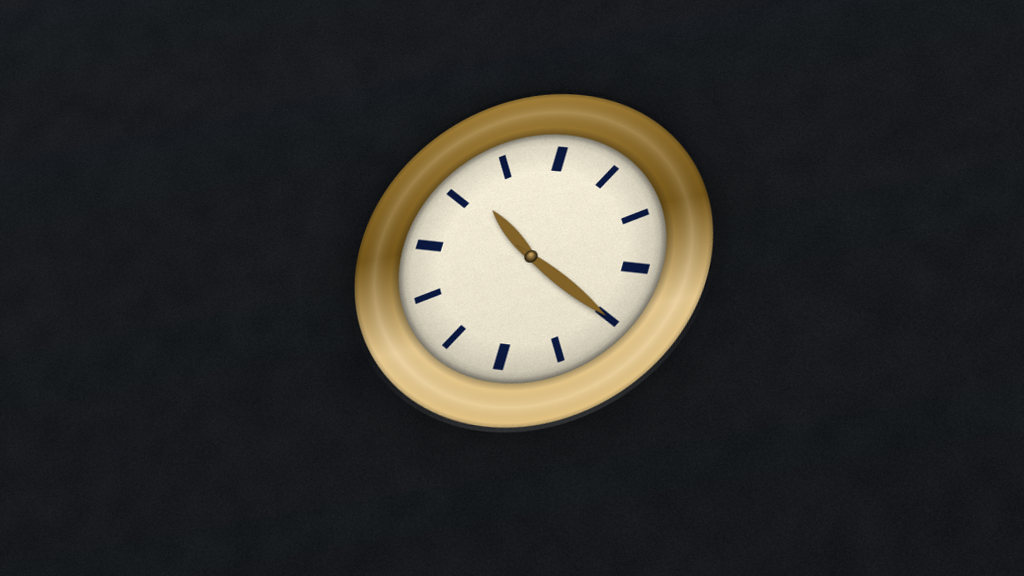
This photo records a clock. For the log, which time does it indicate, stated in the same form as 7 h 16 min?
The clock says 10 h 20 min
